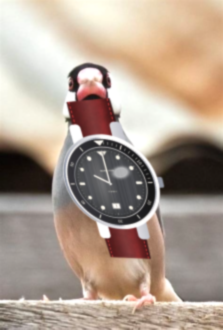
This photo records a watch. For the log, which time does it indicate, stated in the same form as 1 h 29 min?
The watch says 10 h 00 min
